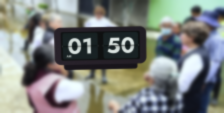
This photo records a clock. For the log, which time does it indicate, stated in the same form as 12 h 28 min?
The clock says 1 h 50 min
